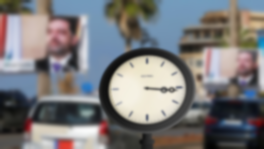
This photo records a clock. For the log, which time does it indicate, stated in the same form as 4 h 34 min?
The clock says 3 h 16 min
